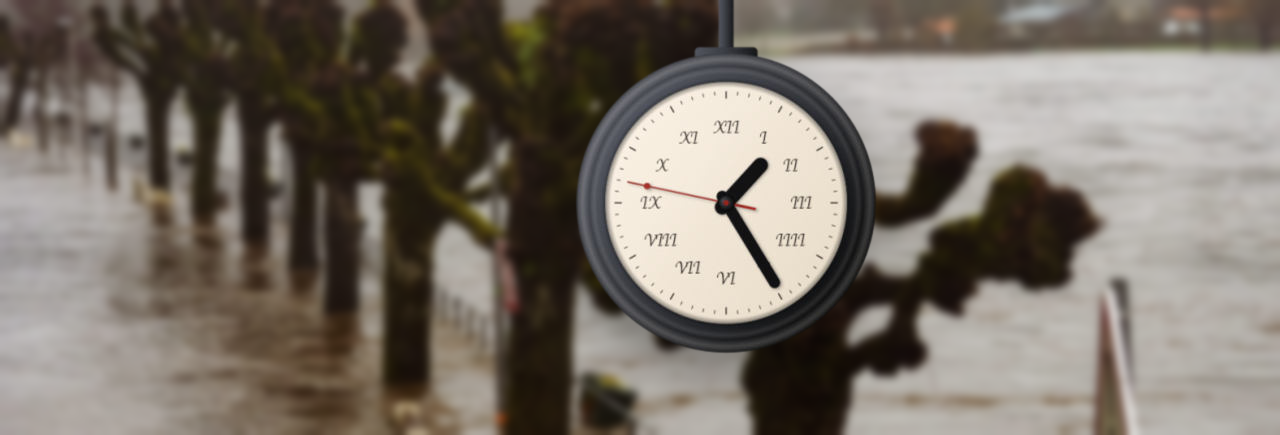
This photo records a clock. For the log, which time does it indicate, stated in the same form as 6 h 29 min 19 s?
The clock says 1 h 24 min 47 s
